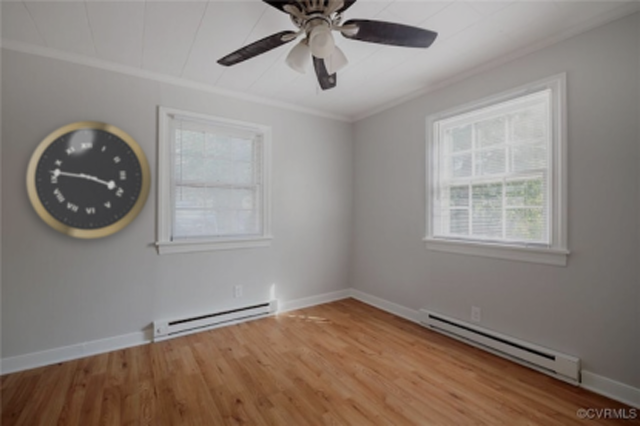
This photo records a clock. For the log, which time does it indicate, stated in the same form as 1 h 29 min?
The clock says 3 h 47 min
